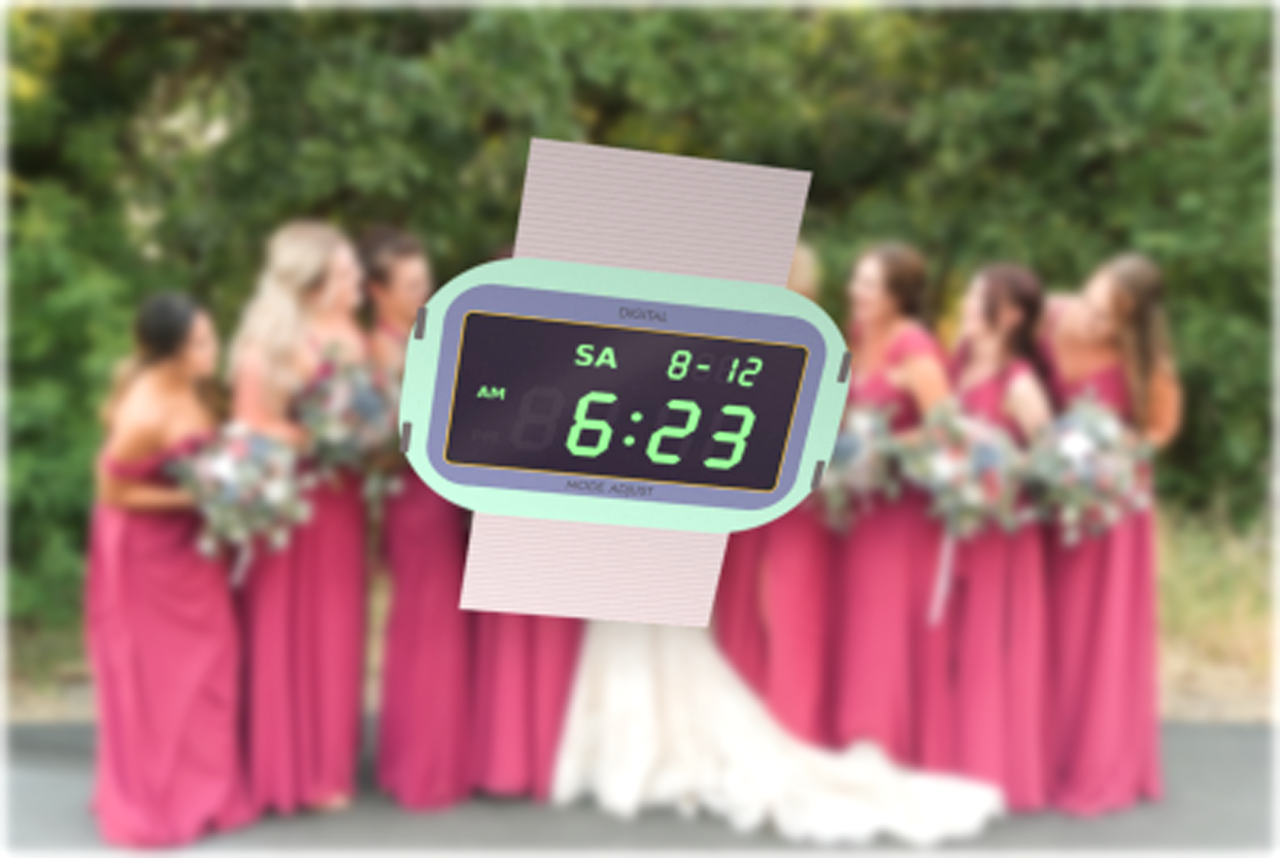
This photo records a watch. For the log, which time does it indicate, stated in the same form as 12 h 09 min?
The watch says 6 h 23 min
